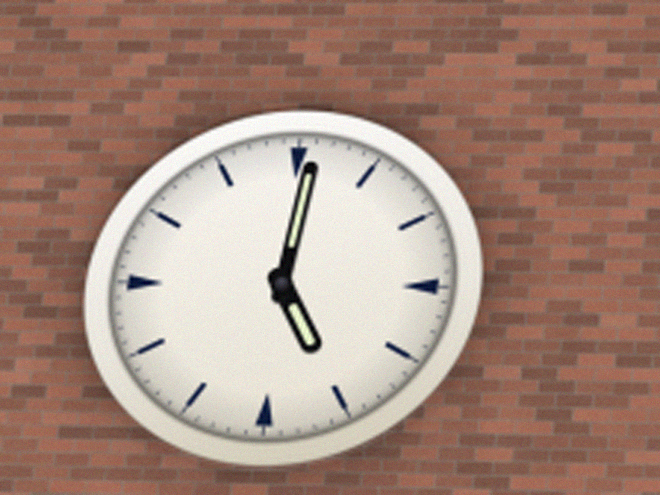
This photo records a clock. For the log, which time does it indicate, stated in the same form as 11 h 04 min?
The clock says 5 h 01 min
